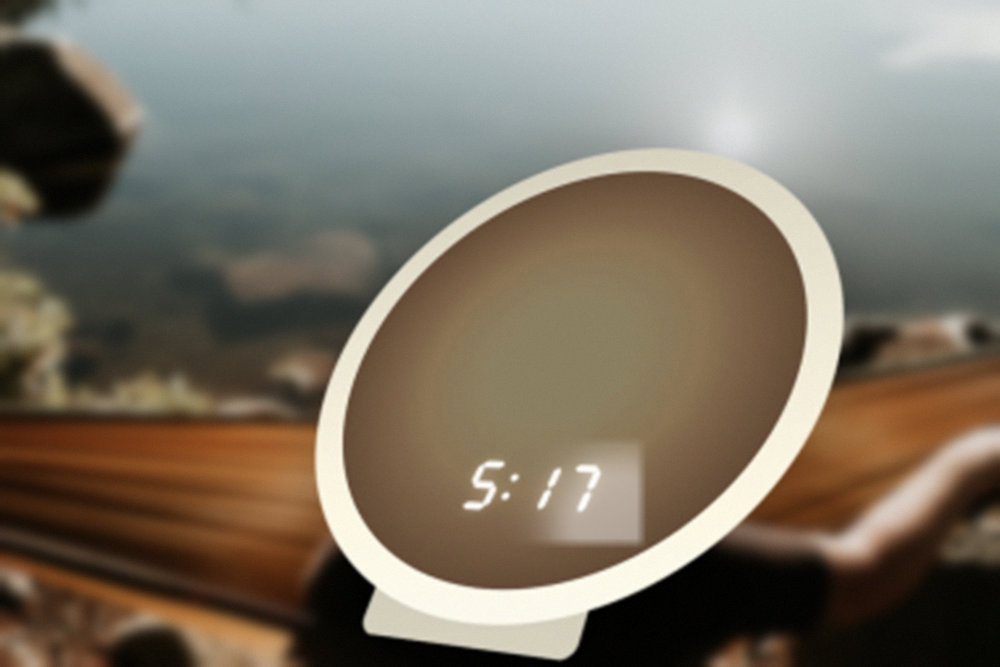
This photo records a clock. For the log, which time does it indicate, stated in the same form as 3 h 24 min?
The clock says 5 h 17 min
